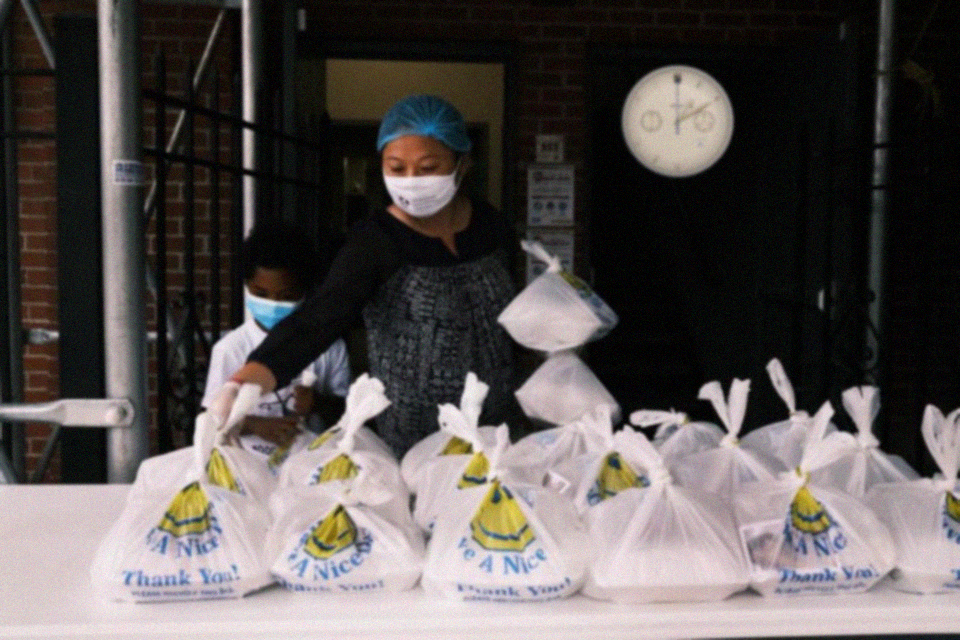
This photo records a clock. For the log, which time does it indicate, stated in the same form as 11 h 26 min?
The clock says 1 h 10 min
